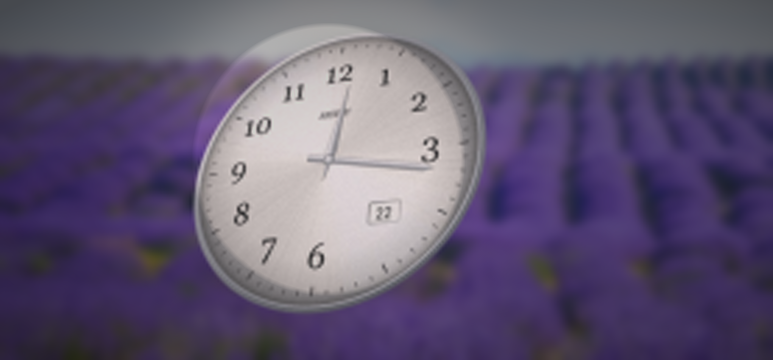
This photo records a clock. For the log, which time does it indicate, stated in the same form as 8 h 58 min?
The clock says 12 h 17 min
